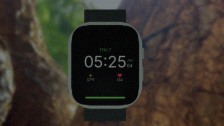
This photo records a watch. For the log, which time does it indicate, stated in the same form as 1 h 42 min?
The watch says 5 h 25 min
